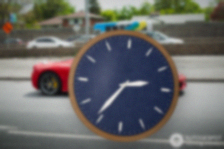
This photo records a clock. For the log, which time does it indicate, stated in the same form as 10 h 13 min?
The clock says 2 h 36 min
